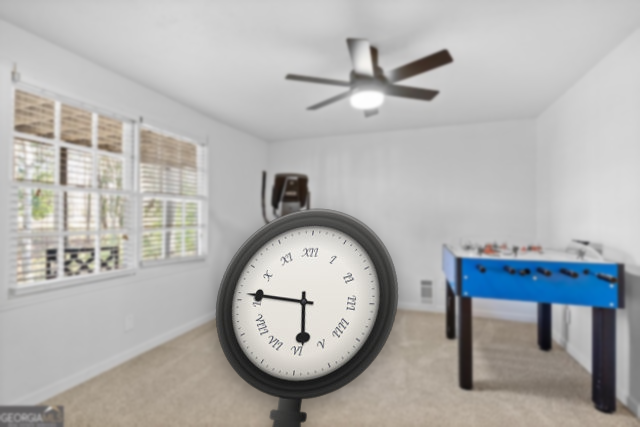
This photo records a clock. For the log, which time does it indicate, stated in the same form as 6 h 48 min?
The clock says 5 h 46 min
